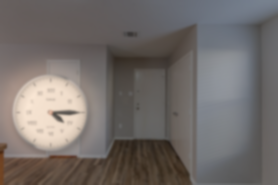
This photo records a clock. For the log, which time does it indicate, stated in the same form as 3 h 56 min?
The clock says 4 h 15 min
